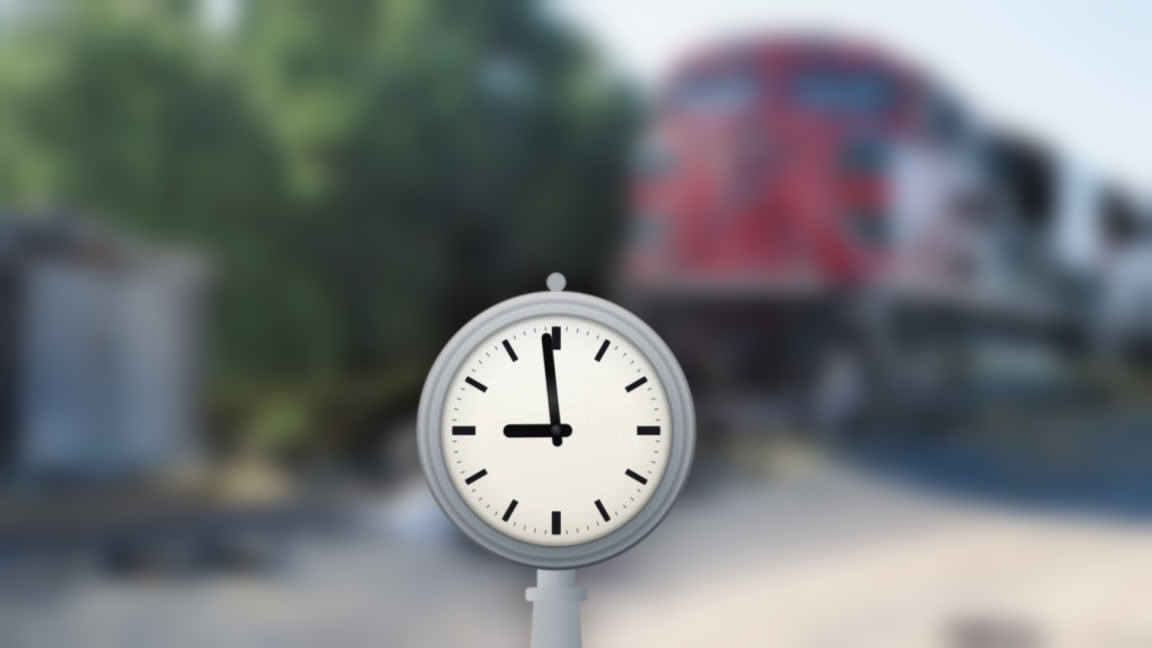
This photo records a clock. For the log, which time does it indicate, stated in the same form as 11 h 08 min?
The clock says 8 h 59 min
